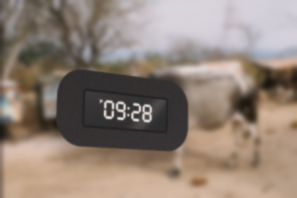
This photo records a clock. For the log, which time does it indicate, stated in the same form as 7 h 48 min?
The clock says 9 h 28 min
